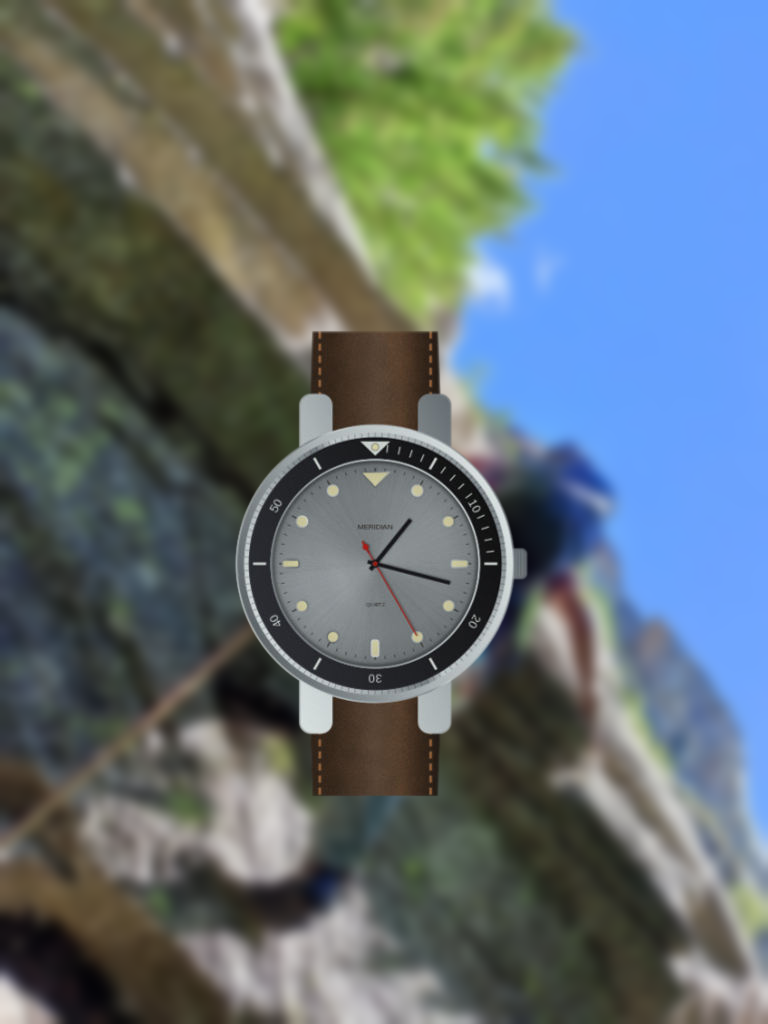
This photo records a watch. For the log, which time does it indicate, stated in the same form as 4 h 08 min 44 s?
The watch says 1 h 17 min 25 s
